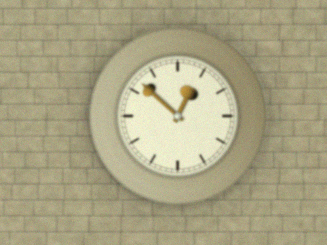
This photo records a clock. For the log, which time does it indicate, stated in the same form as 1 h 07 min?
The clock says 12 h 52 min
